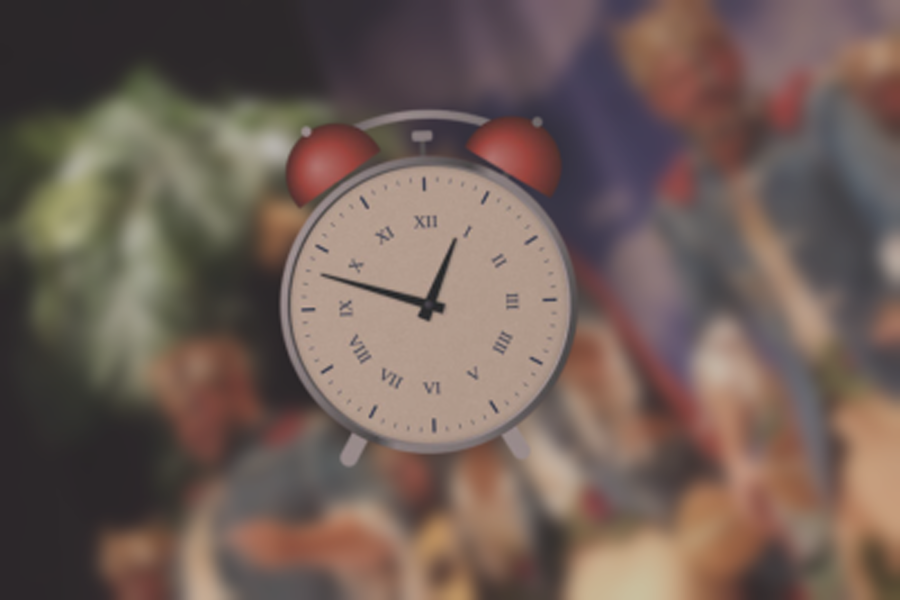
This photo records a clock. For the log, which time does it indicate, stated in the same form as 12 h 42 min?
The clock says 12 h 48 min
